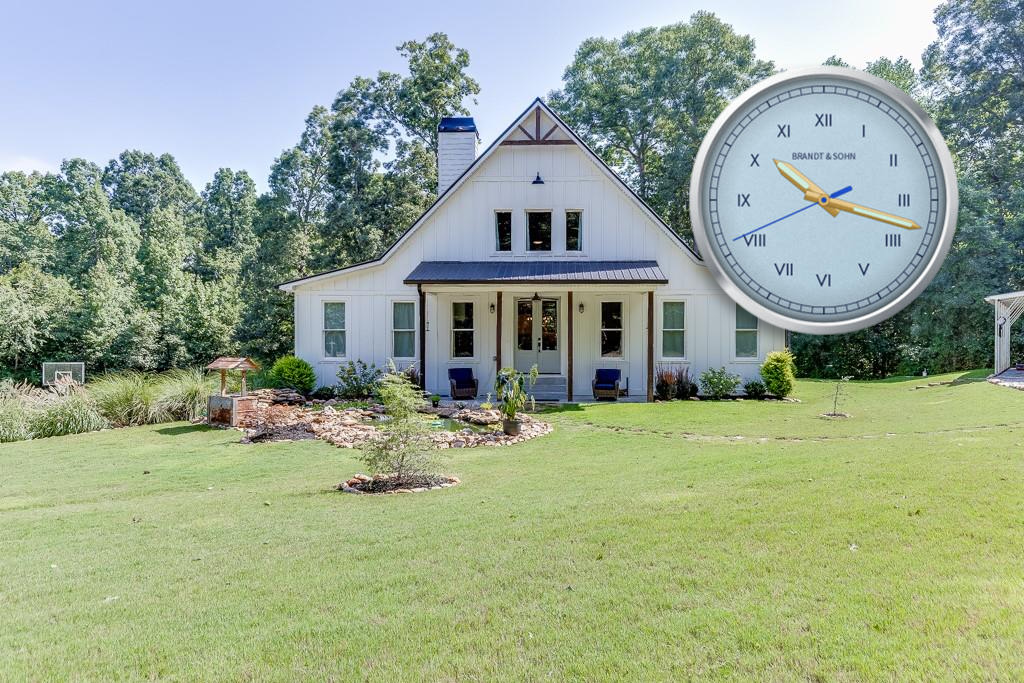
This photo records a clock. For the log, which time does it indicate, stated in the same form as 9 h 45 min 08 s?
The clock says 10 h 17 min 41 s
